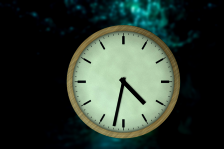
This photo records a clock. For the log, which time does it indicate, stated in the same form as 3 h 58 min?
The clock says 4 h 32 min
